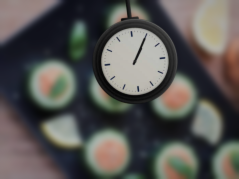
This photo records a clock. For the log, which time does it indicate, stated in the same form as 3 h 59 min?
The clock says 1 h 05 min
